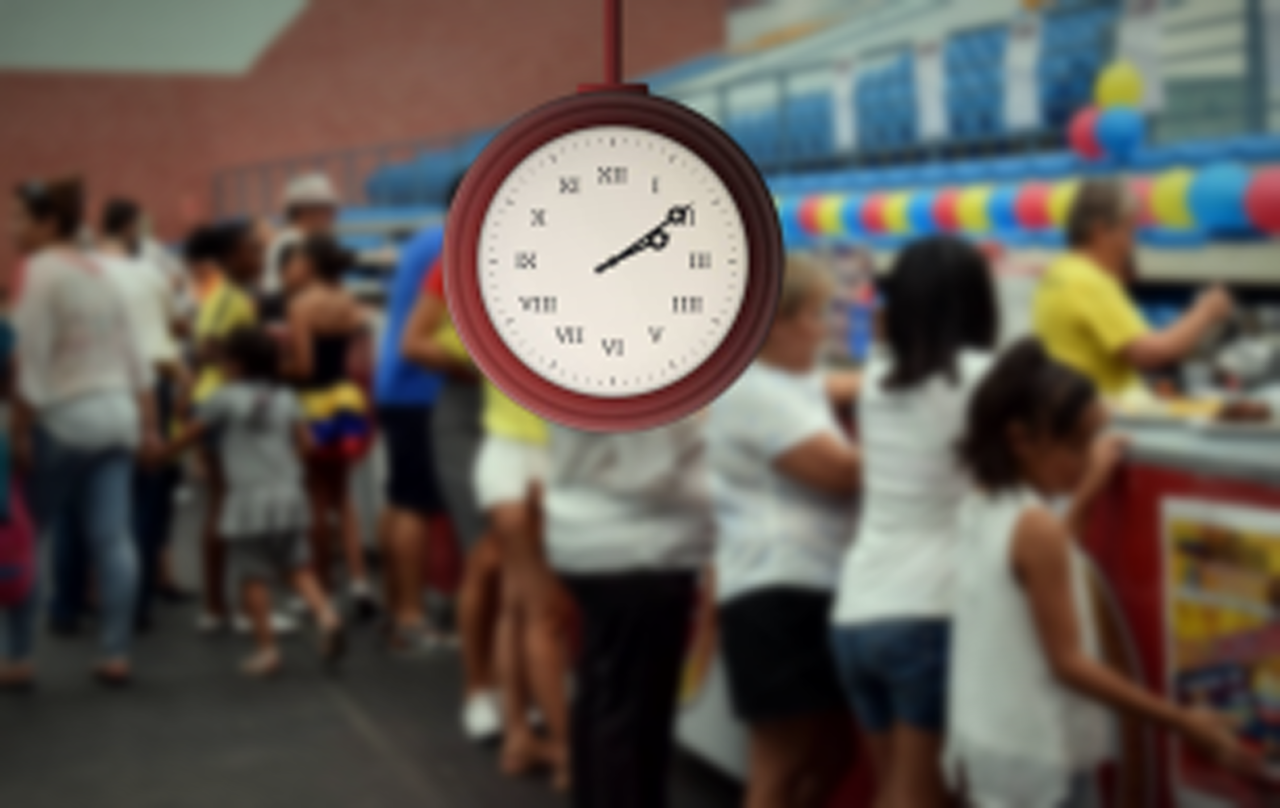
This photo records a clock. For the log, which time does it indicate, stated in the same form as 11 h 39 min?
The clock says 2 h 09 min
